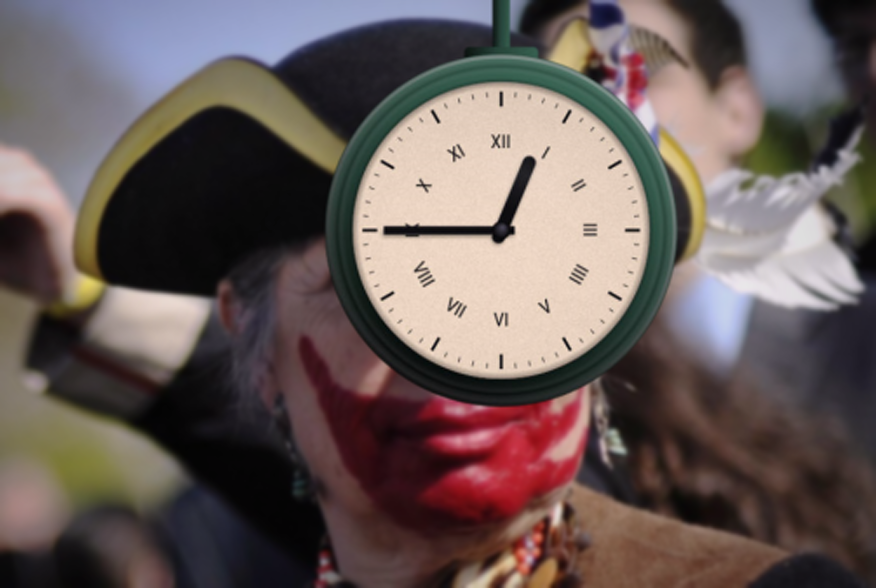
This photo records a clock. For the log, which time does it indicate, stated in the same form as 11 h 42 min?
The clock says 12 h 45 min
